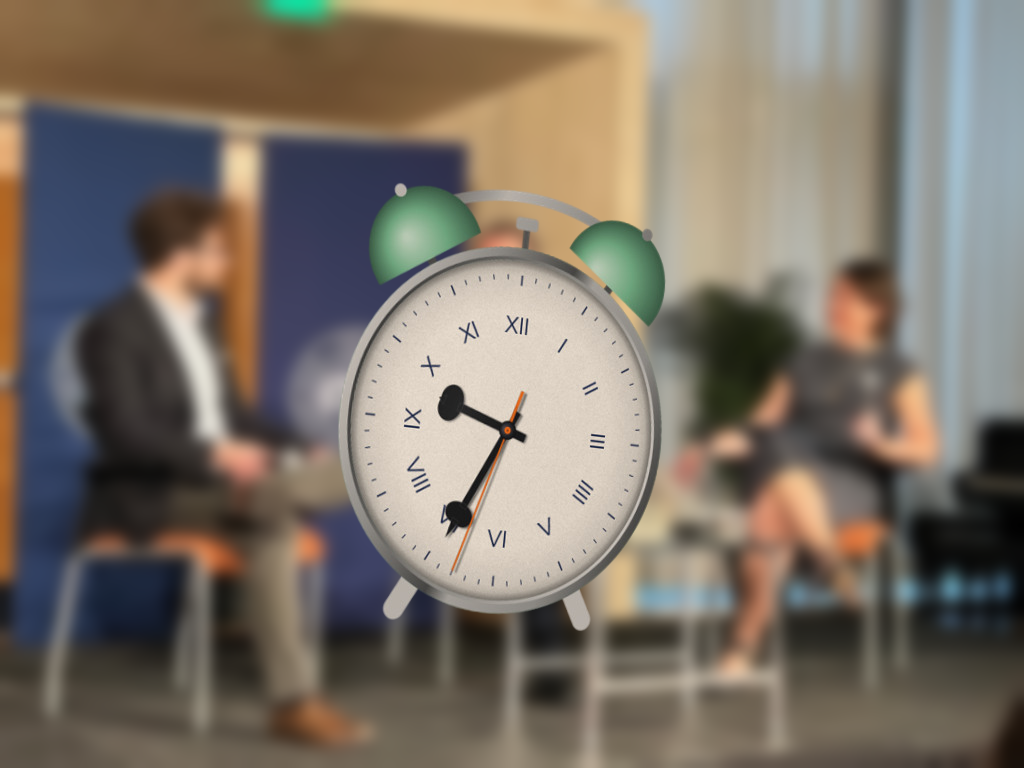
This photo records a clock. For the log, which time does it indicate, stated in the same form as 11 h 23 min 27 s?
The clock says 9 h 34 min 33 s
